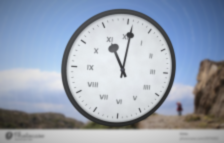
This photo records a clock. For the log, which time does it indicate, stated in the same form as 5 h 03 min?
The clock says 11 h 01 min
